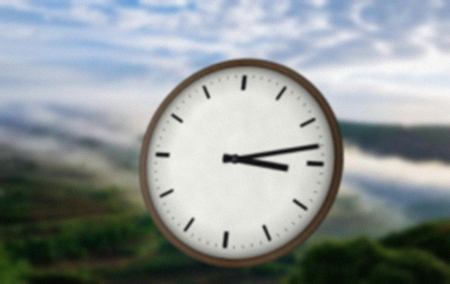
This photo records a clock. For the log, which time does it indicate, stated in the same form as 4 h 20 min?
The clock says 3 h 13 min
